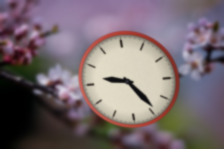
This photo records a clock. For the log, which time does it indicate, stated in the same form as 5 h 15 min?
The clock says 9 h 24 min
